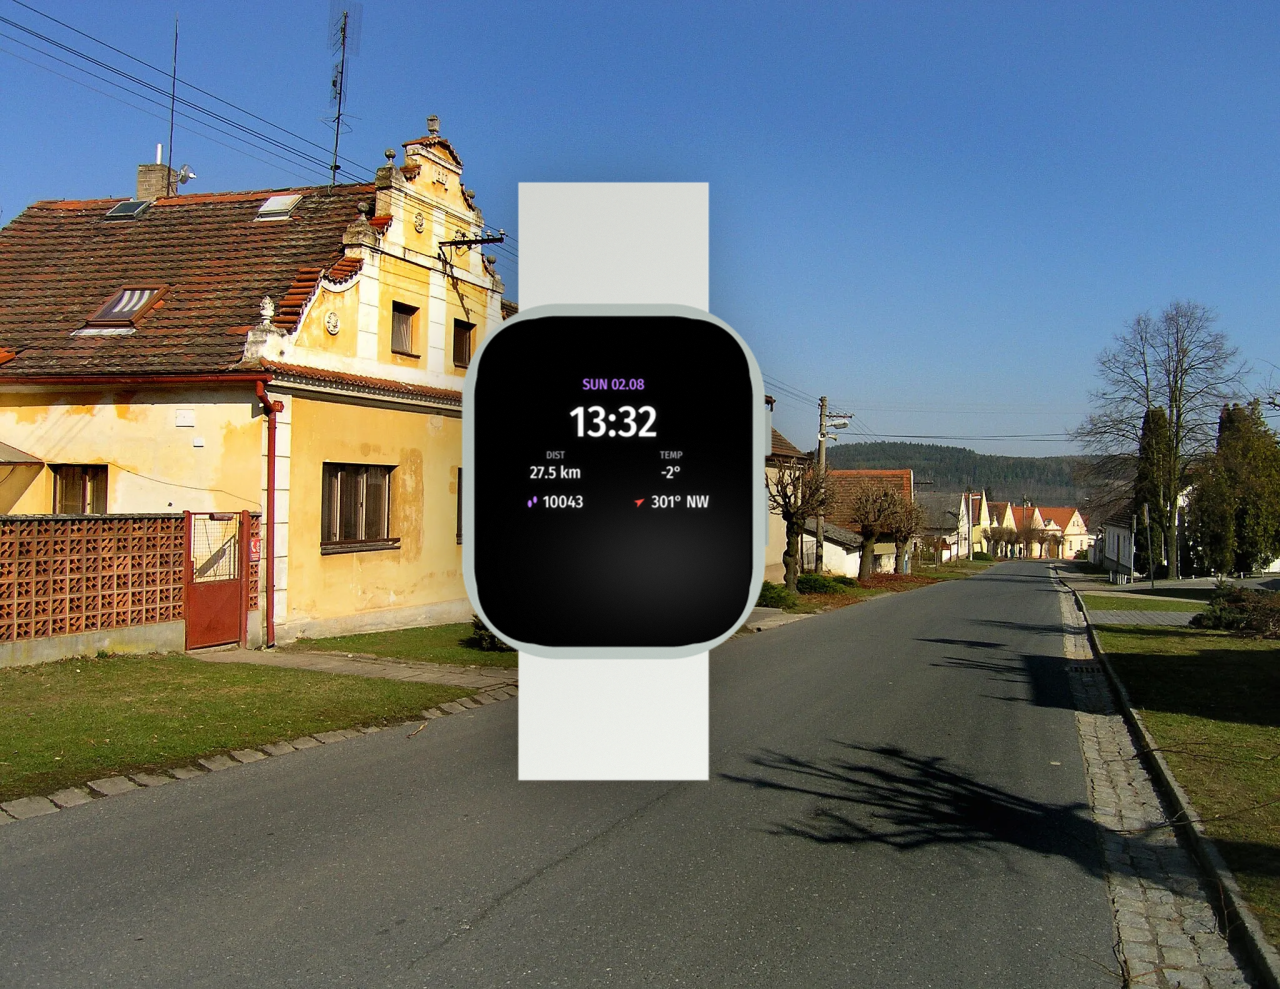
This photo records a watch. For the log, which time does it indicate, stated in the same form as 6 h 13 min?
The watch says 13 h 32 min
